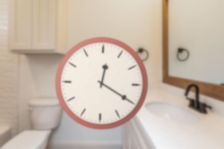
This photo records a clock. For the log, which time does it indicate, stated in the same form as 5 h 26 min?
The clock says 12 h 20 min
